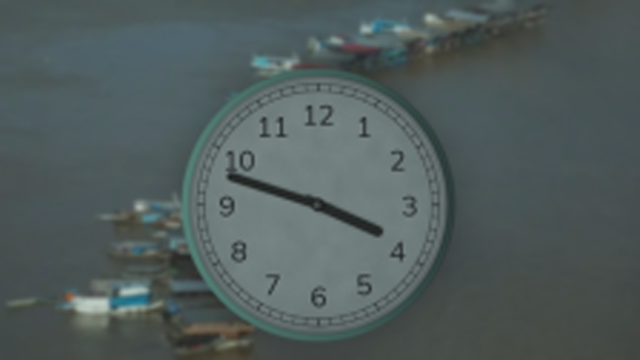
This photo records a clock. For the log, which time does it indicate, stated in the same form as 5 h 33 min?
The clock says 3 h 48 min
